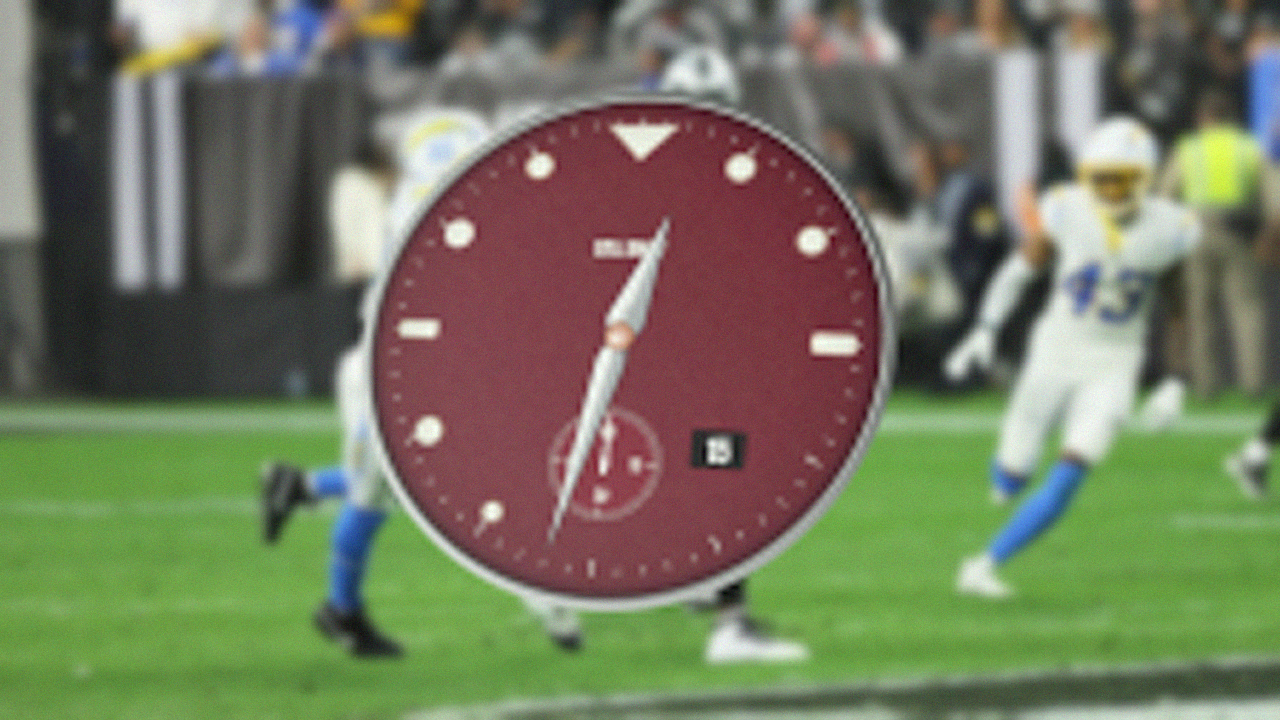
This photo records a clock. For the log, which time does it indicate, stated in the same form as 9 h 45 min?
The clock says 12 h 32 min
